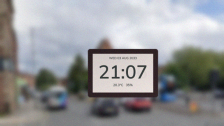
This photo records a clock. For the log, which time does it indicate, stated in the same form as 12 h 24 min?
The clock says 21 h 07 min
